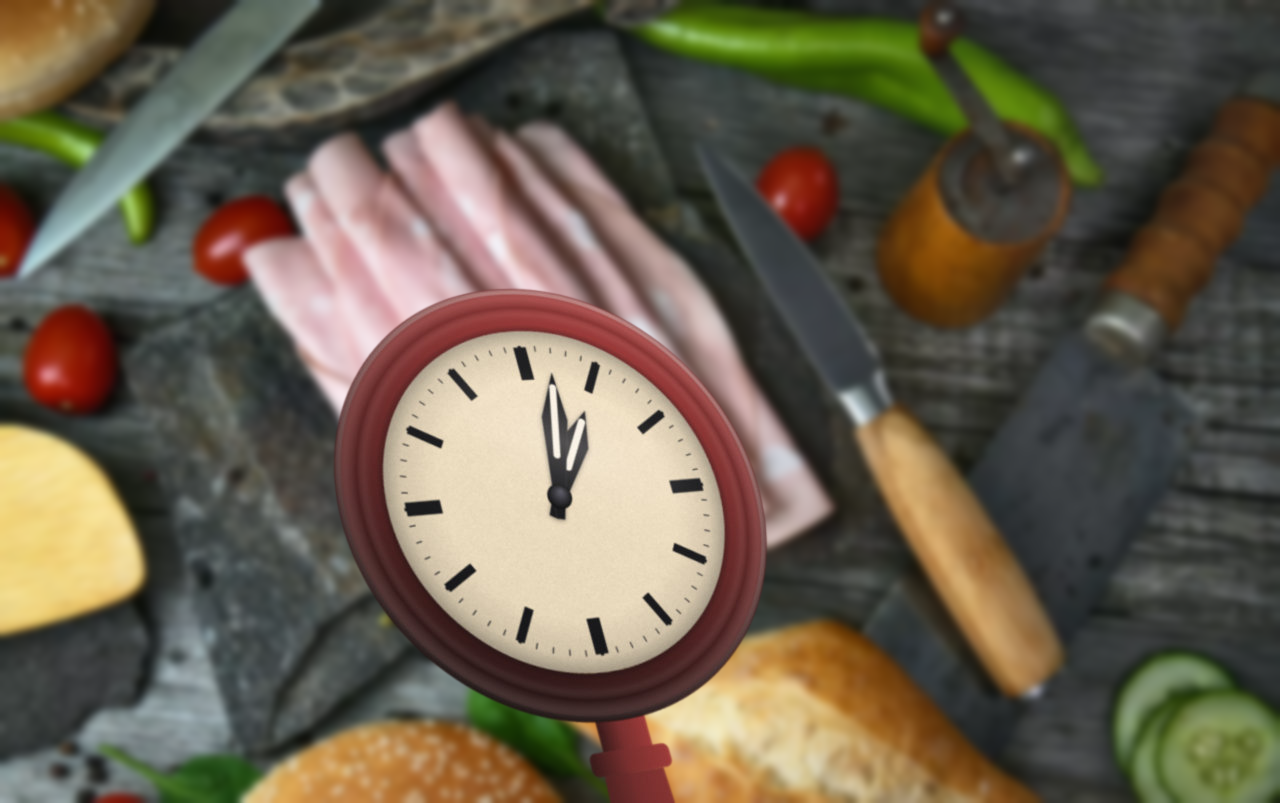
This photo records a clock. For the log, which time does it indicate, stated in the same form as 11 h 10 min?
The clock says 1 h 02 min
